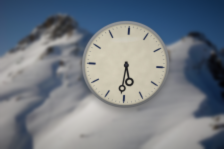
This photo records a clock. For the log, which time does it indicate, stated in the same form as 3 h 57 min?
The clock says 5 h 31 min
